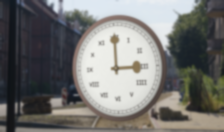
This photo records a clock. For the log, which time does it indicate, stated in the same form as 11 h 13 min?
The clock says 3 h 00 min
